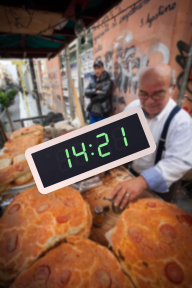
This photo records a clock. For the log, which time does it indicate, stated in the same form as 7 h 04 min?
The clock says 14 h 21 min
